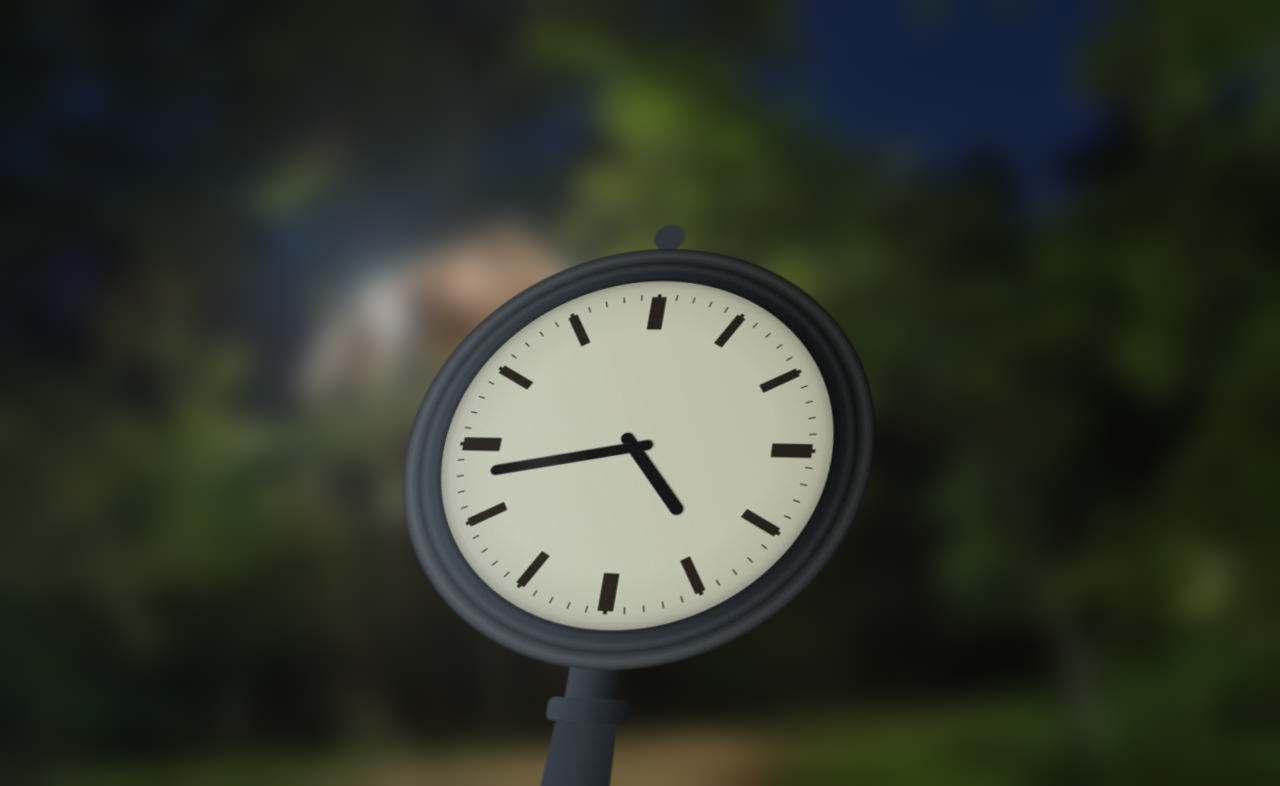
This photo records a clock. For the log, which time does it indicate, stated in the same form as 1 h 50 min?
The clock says 4 h 43 min
